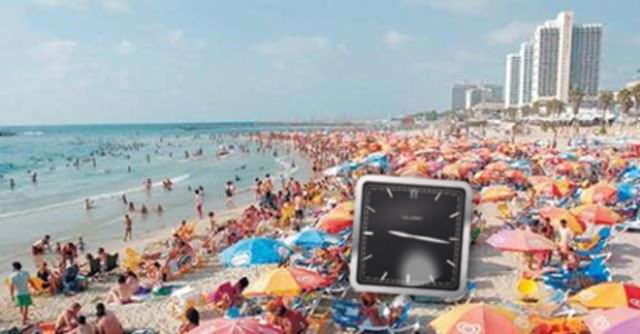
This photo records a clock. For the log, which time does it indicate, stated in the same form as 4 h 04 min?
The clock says 9 h 16 min
